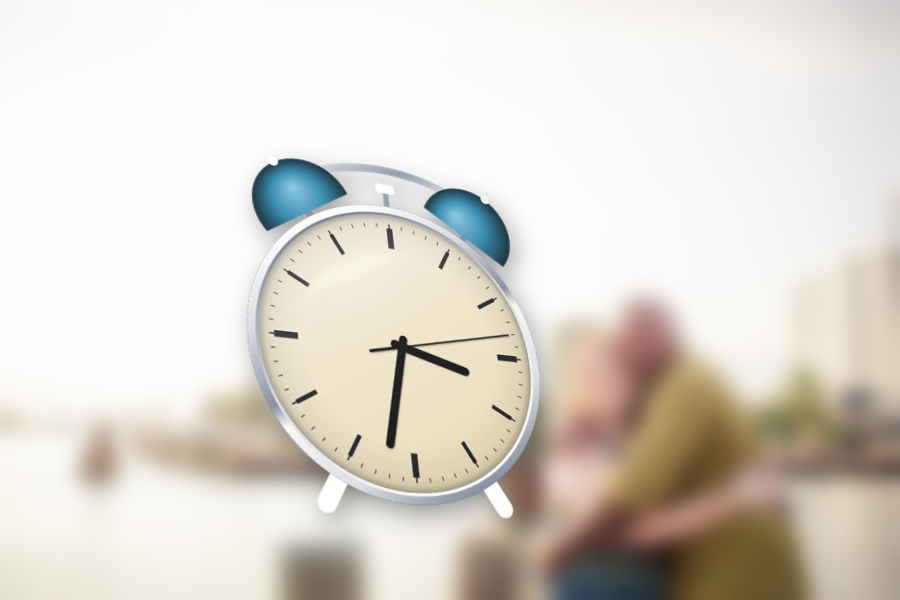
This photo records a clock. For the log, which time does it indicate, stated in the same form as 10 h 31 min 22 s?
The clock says 3 h 32 min 13 s
